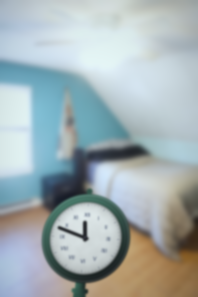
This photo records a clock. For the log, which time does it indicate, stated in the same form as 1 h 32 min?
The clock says 11 h 48 min
